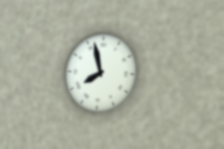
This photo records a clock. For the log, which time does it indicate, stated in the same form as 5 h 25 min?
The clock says 7 h 57 min
